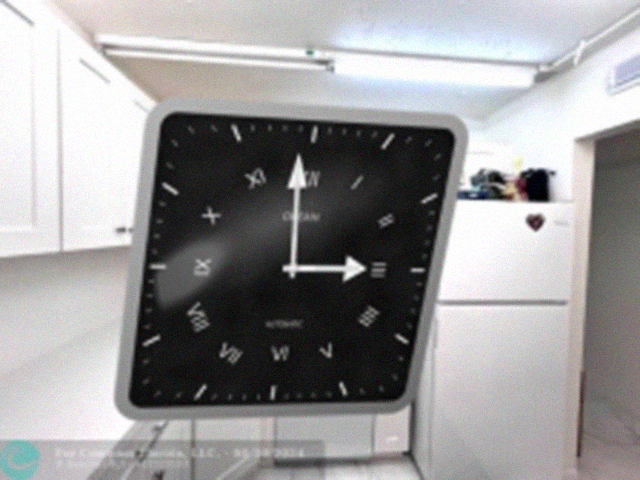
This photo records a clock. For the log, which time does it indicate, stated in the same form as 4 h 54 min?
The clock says 2 h 59 min
